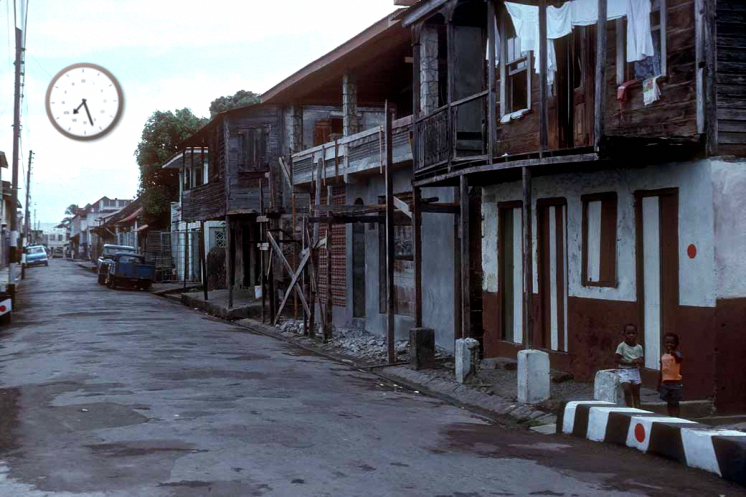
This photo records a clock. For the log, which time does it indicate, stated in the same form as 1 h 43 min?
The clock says 7 h 27 min
